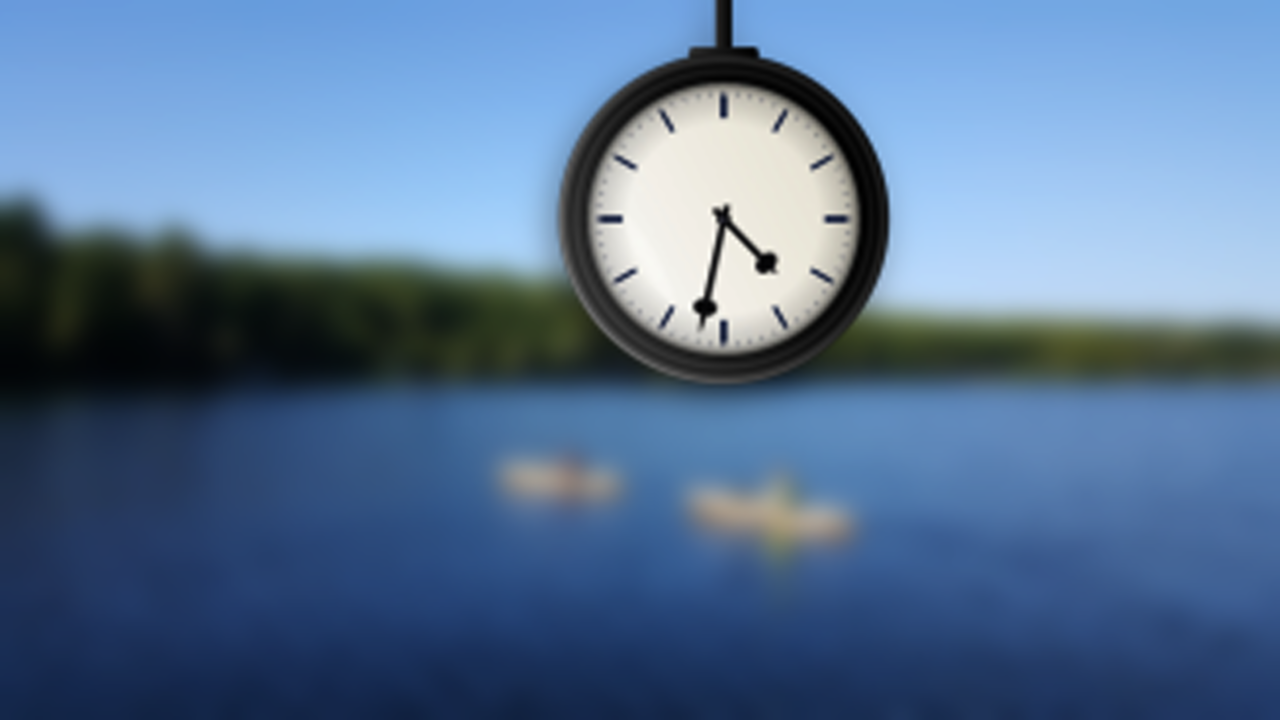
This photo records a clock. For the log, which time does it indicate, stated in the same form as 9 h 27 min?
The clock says 4 h 32 min
